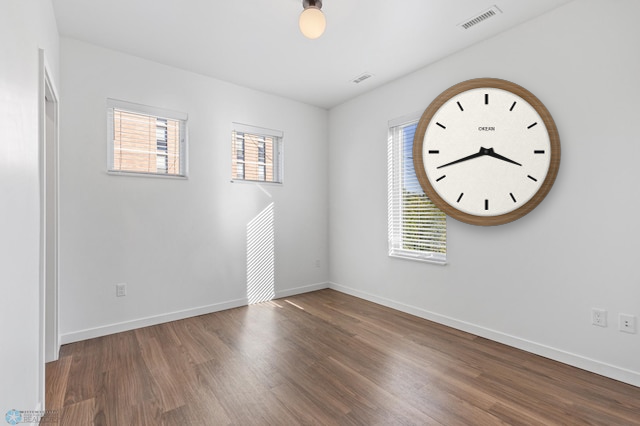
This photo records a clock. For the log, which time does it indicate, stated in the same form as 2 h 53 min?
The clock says 3 h 42 min
